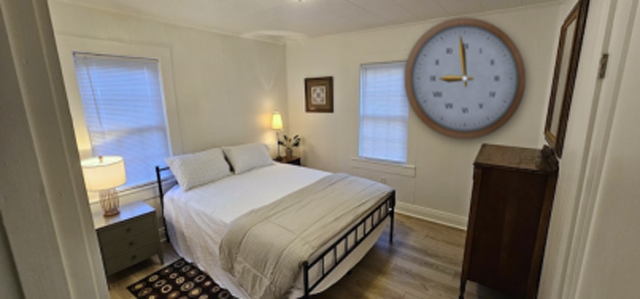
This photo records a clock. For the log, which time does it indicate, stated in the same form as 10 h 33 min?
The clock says 8 h 59 min
